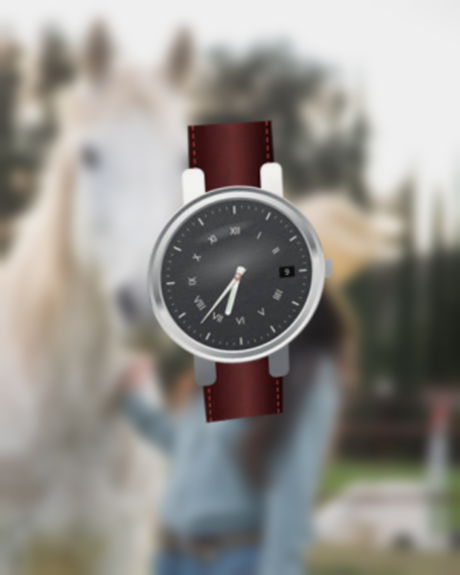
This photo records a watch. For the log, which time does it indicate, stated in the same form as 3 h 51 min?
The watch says 6 h 37 min
